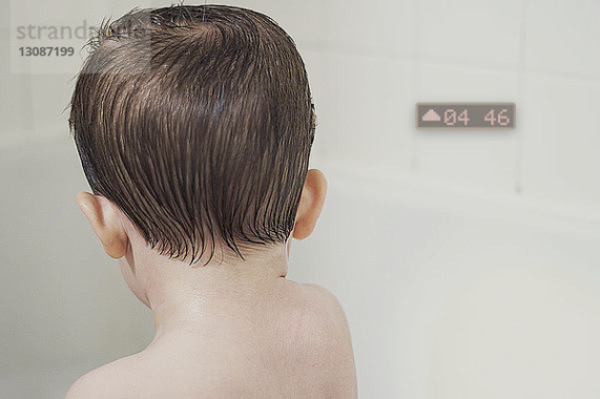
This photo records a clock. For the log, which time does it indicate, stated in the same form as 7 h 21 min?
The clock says 4 h 46 min
